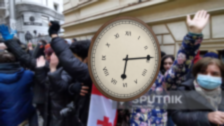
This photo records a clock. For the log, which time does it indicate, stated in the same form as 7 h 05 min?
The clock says 6 h 14 min
